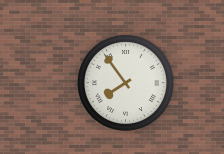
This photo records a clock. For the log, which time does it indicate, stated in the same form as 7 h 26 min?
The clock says 7 h 54 min
